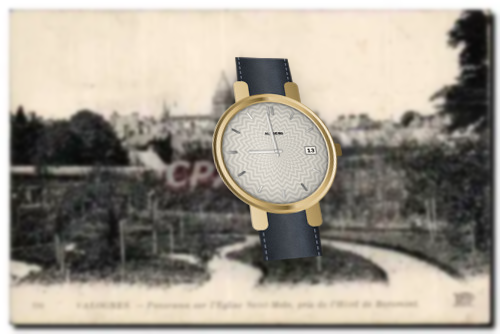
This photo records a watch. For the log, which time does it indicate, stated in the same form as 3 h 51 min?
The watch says 8 h 59 min
